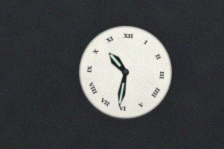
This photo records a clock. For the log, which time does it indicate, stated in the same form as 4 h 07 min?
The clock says 10 h 31 min
